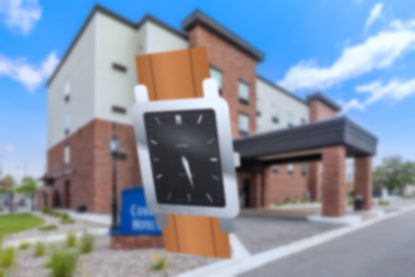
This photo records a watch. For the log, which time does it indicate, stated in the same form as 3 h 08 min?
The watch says 5 h 28 min
